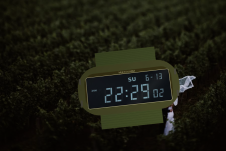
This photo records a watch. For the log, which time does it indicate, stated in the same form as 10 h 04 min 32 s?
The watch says 22 h 29 min 02 s
